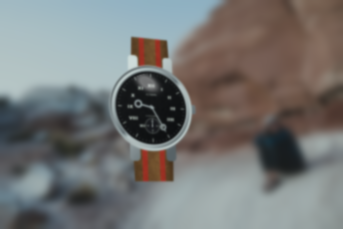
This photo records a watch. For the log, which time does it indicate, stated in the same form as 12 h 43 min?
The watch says 9 h 25 min
